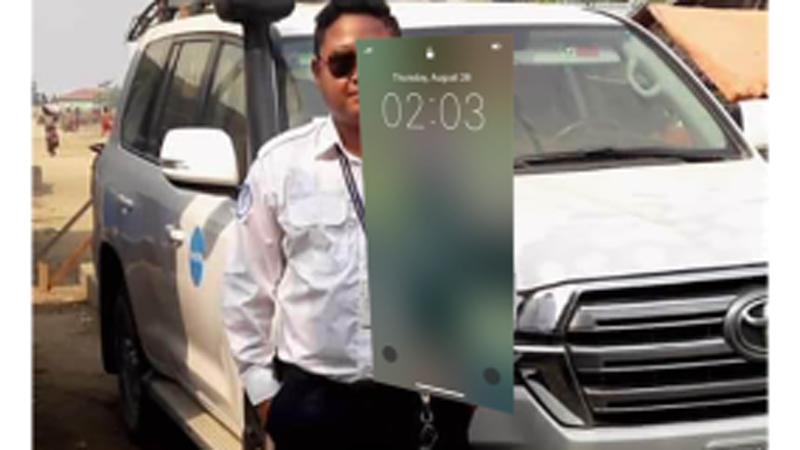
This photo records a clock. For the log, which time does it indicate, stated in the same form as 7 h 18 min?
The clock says 2 h 03 min
